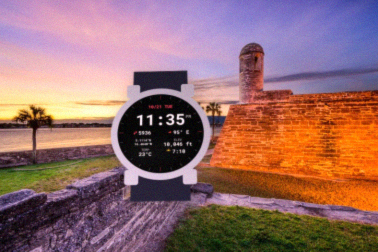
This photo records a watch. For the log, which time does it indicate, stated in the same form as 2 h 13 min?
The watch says 11 h 35 min
